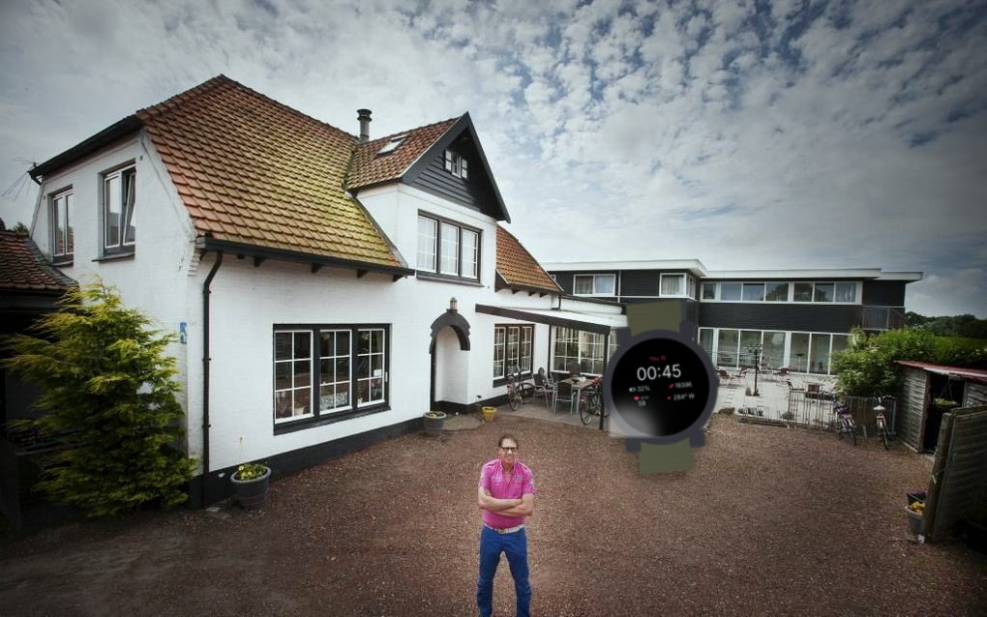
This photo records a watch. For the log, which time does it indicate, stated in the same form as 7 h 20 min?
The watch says 0 h 45 min
